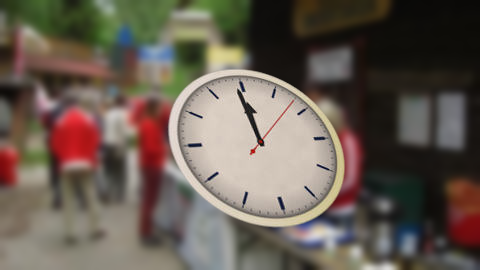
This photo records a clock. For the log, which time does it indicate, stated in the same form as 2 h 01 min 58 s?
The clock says 11 h 59 min 08 s
